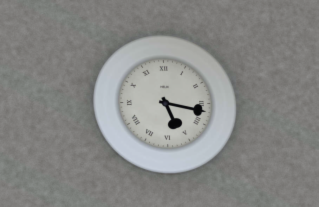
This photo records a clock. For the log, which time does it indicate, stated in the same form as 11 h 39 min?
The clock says 5 h 17 min
